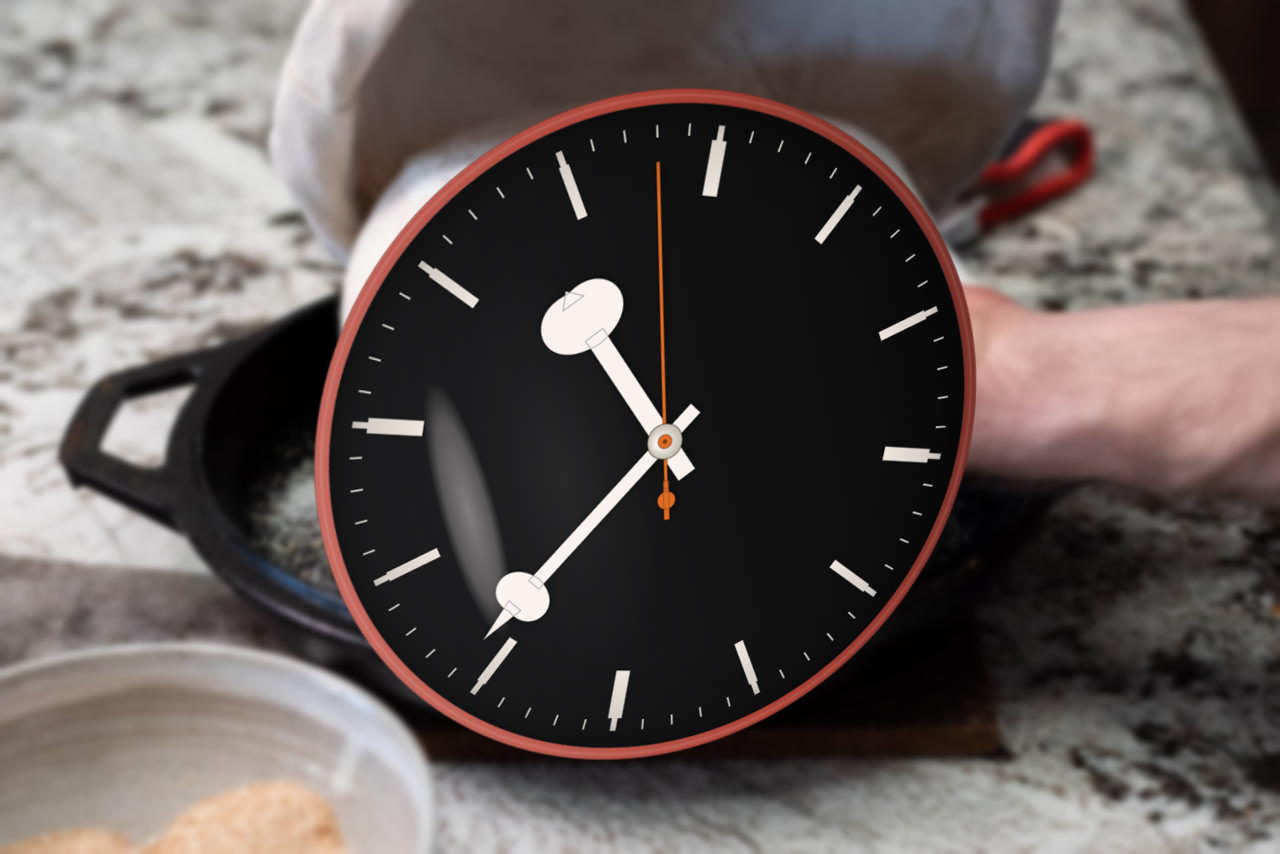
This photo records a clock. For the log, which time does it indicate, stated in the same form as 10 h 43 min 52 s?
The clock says 10 h 35 min 58 s
